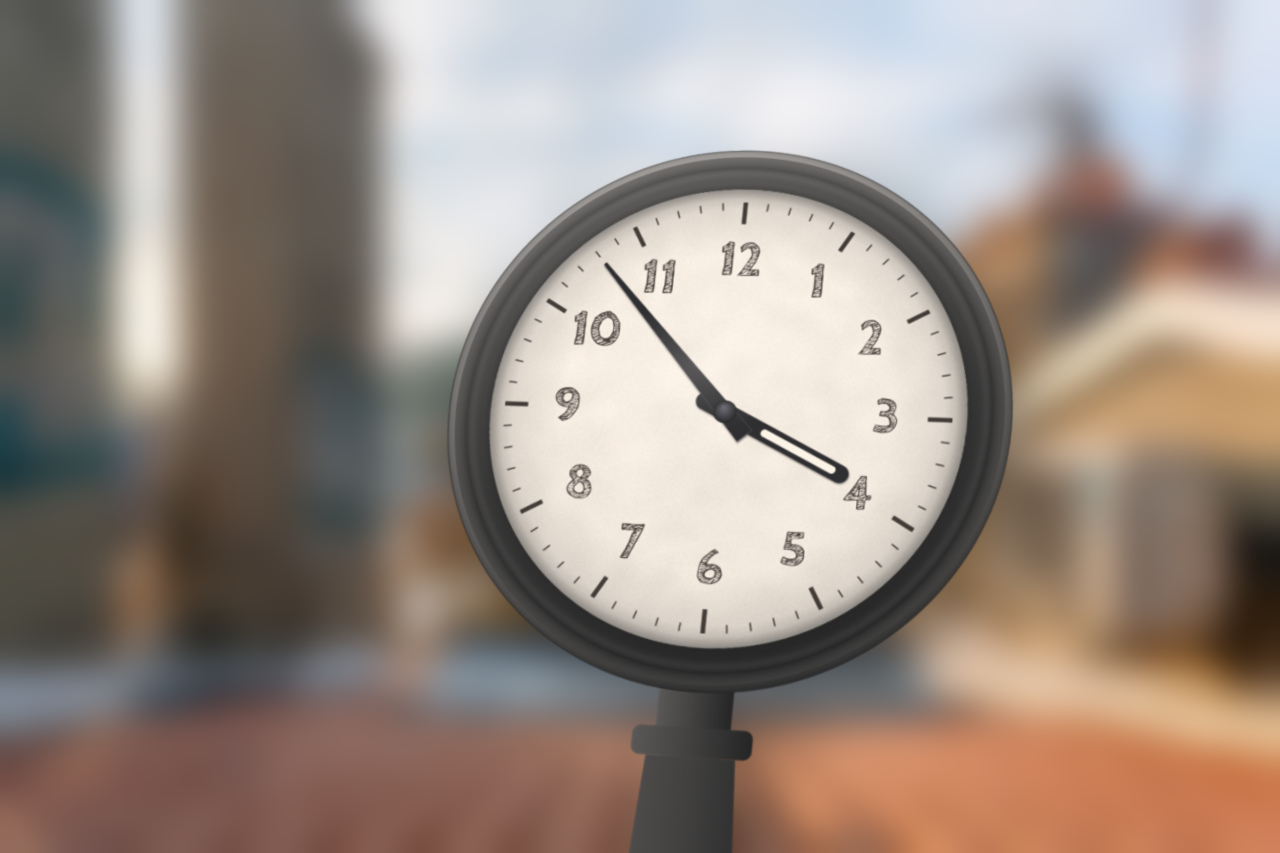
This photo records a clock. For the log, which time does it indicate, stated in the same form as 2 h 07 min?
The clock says 3 h 53 min
